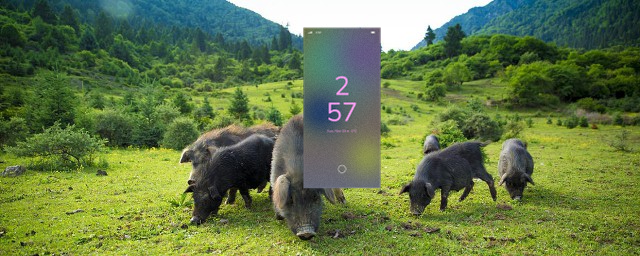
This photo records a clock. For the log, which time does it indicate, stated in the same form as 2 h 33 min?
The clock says 2 h 57 min
